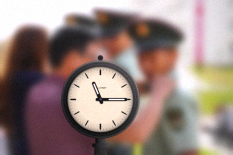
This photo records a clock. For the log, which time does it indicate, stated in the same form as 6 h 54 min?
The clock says 11 h 15 min
